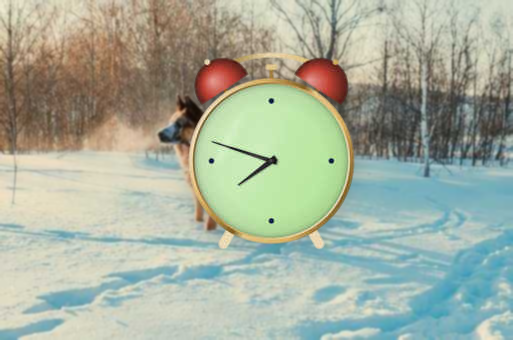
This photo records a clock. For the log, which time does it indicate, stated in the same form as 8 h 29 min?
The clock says 7 h 48 min
